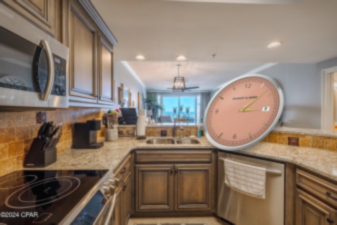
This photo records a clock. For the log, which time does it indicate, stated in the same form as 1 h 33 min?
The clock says 3 h 08 min
